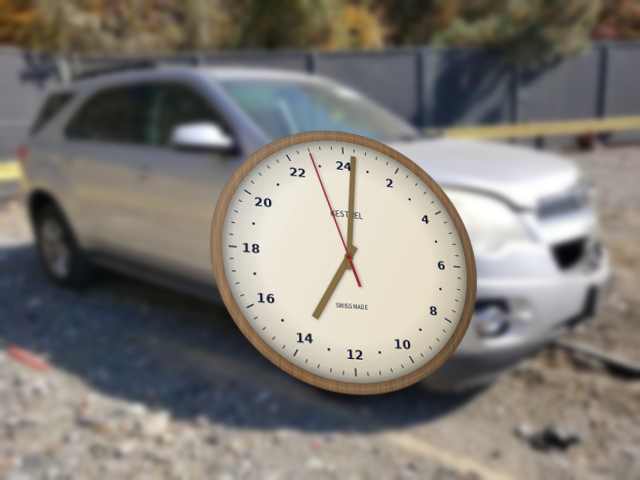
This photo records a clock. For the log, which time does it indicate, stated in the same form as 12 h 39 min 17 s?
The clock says 14 h 00 min 57 s
